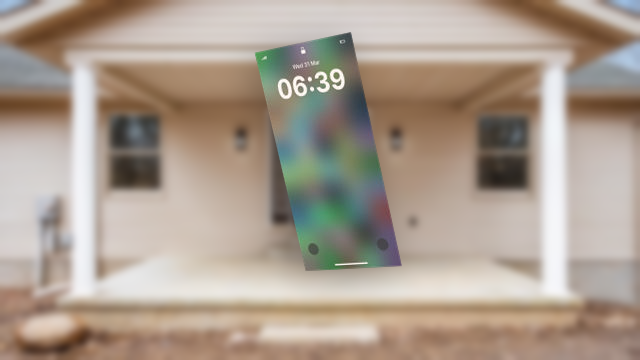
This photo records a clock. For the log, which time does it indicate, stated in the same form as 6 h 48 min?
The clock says 6 h 39 min
